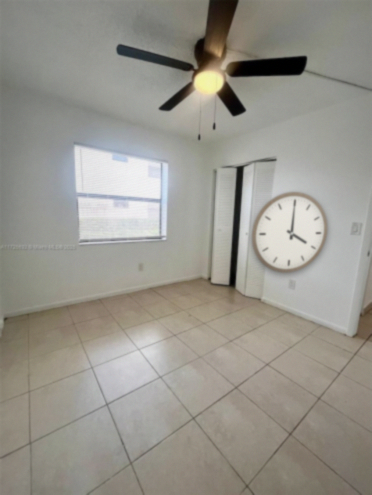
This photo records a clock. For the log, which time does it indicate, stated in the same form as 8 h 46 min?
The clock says 4 h 00 min
